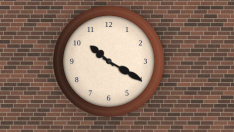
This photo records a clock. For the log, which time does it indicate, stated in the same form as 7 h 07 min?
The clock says 10 h 20 min
